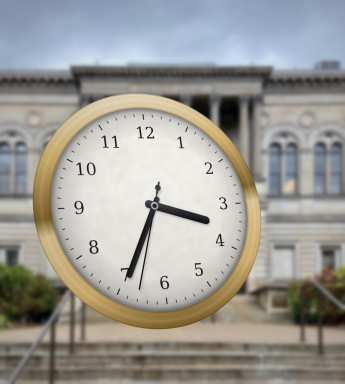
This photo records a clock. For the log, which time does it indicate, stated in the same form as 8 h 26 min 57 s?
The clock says 3 h 34 min 33 s
